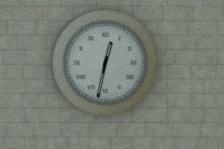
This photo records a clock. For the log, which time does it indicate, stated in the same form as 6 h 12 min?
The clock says 12 h 32 min
